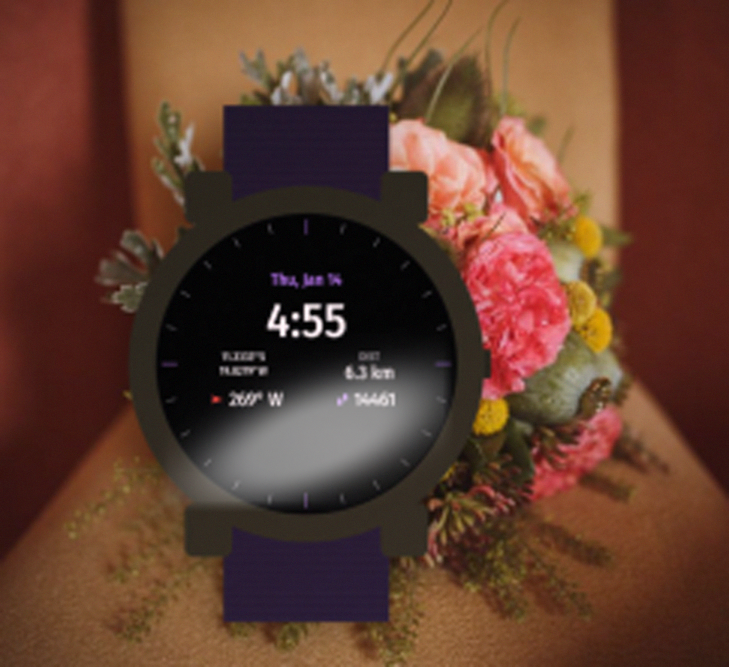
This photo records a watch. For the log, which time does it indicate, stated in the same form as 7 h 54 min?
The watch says 4 h 55 min
